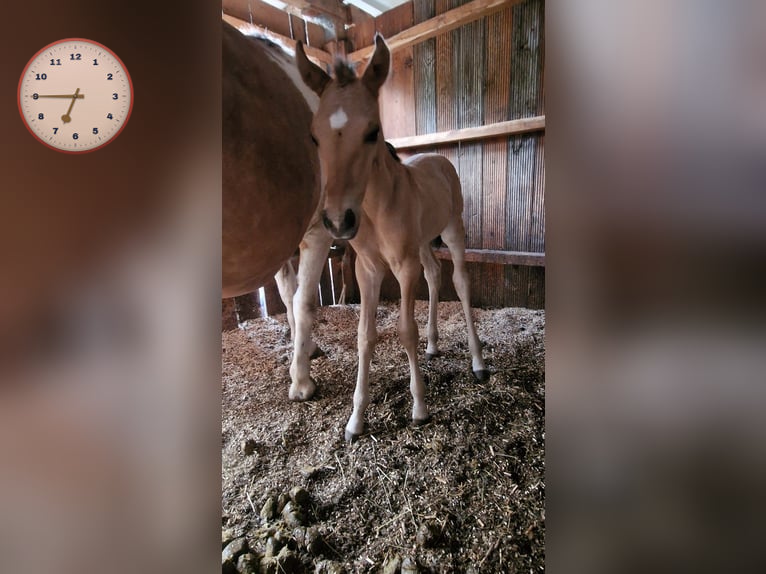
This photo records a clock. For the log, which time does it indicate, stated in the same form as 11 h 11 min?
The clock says 6 h 45 min
